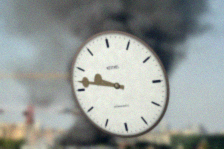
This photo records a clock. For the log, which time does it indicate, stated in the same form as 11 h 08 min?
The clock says 9 h 47 min
